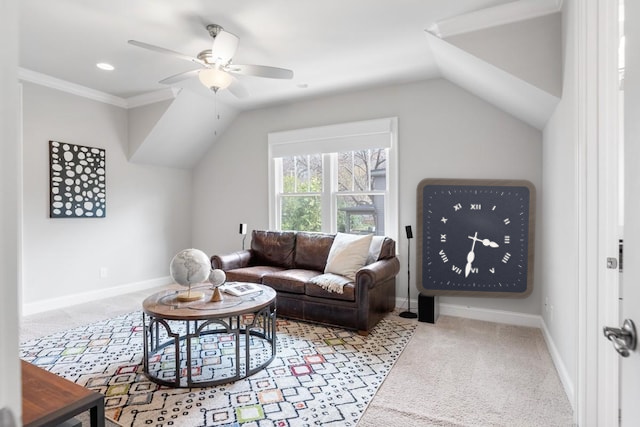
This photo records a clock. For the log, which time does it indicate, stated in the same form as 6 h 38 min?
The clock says 3 h 32 min
